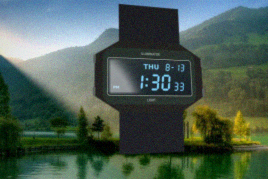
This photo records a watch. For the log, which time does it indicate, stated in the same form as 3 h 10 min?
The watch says 1 h 30 min
